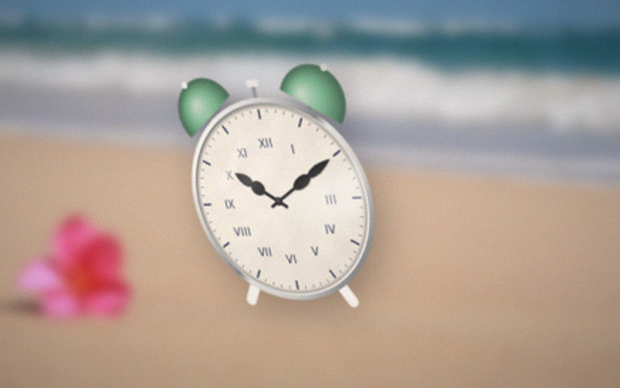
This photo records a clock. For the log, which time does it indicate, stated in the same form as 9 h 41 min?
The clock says 10 h 10 min
